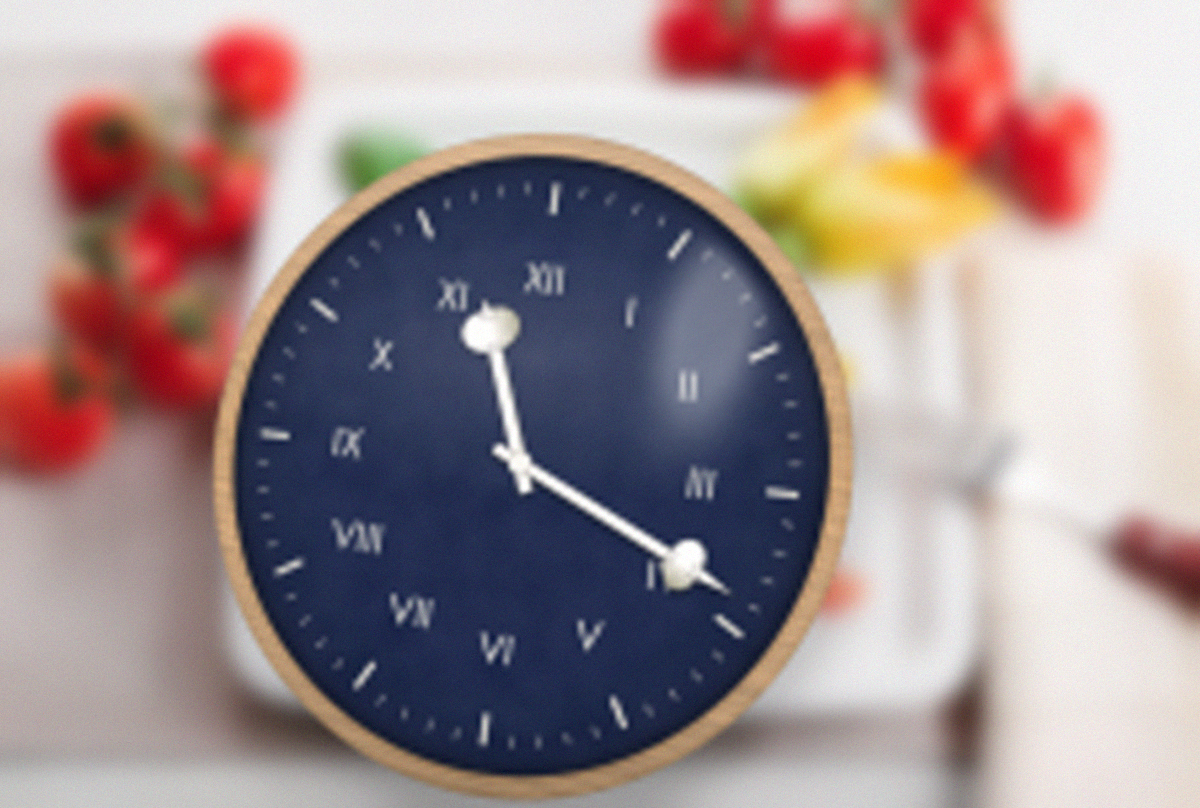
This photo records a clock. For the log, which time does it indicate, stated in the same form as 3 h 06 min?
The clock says 11 h 19 min
